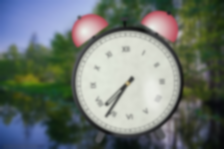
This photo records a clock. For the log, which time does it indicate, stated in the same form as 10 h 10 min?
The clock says 7 h 36 min
